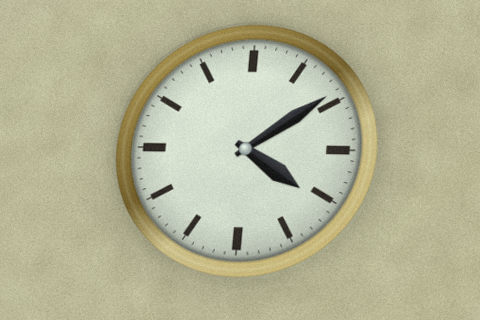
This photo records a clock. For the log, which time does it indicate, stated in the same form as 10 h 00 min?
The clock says 4 h 09 min
